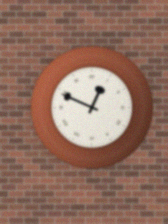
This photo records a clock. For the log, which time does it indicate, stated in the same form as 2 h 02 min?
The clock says 12 h 49 min
